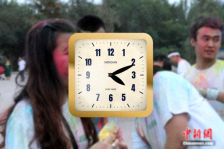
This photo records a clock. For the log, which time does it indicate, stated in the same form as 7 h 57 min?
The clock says 4 h 11 min
